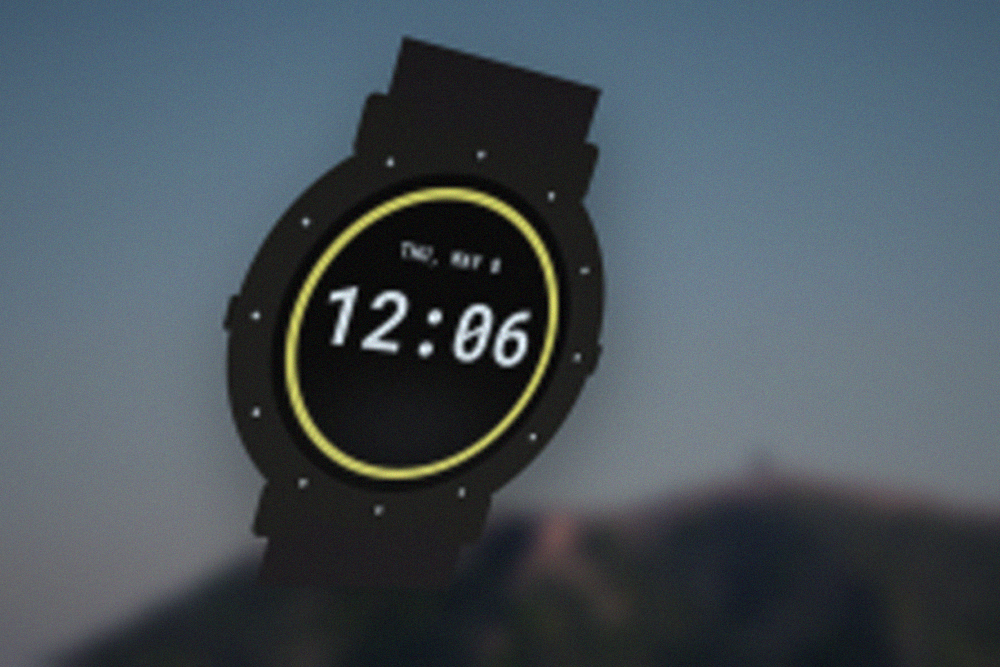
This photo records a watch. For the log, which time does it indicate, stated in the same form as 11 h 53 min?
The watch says 12 h 06 min
